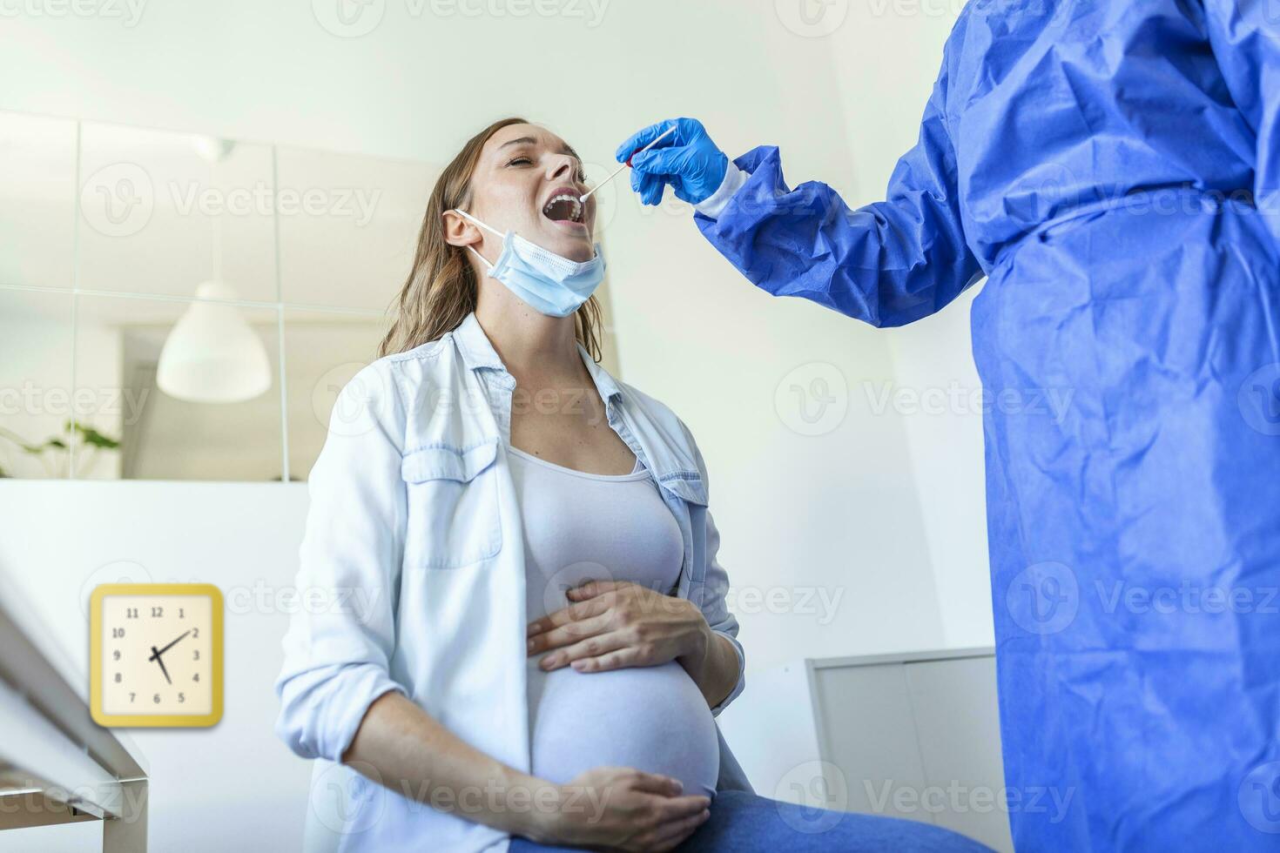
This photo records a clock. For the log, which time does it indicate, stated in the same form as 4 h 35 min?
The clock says 5 h 09 min
